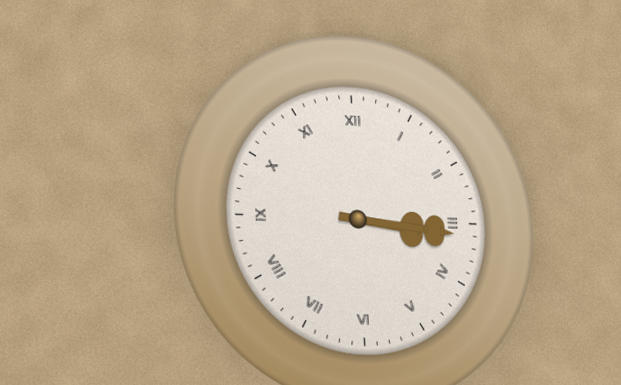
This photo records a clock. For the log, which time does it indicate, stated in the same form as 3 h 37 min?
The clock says 3 h 16 min
